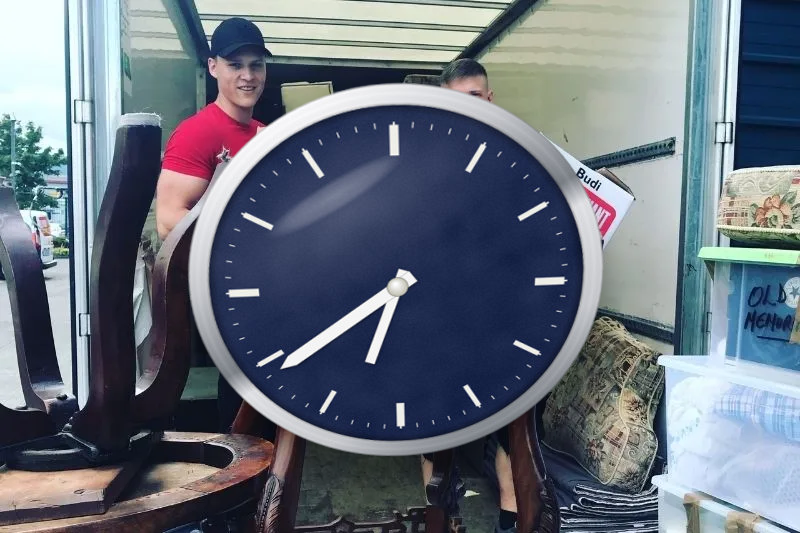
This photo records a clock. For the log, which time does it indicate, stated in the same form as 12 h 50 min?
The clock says 6 h 39 min
